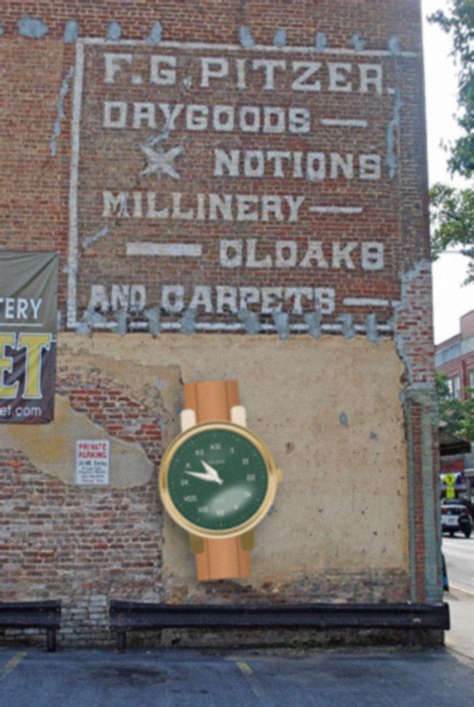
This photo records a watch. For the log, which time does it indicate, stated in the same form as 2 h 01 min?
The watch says 10 h 48 min
